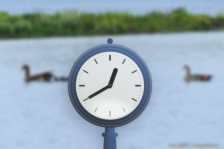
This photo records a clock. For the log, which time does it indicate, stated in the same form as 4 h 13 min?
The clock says 12 h 40 min
